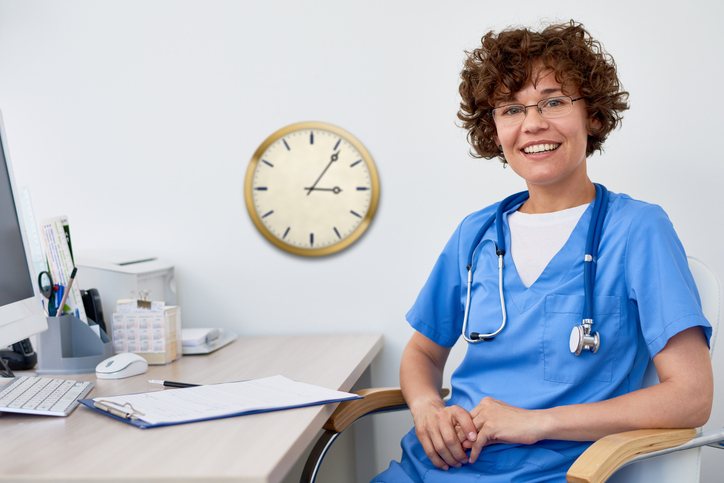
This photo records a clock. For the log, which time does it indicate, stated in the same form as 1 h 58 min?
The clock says 3 h 06 min
